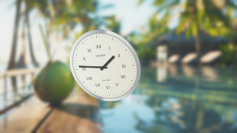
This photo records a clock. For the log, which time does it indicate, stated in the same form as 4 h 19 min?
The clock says 1 h 46 min
